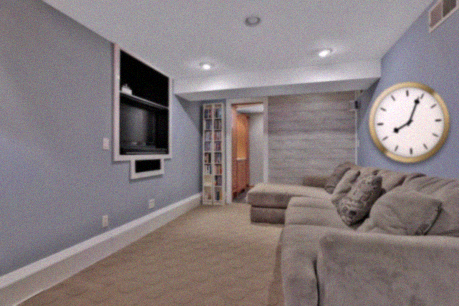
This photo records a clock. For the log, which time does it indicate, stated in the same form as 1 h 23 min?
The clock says 8 h 04 min
